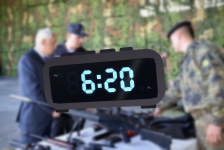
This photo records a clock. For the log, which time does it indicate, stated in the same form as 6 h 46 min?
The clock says 6 h 20 min
